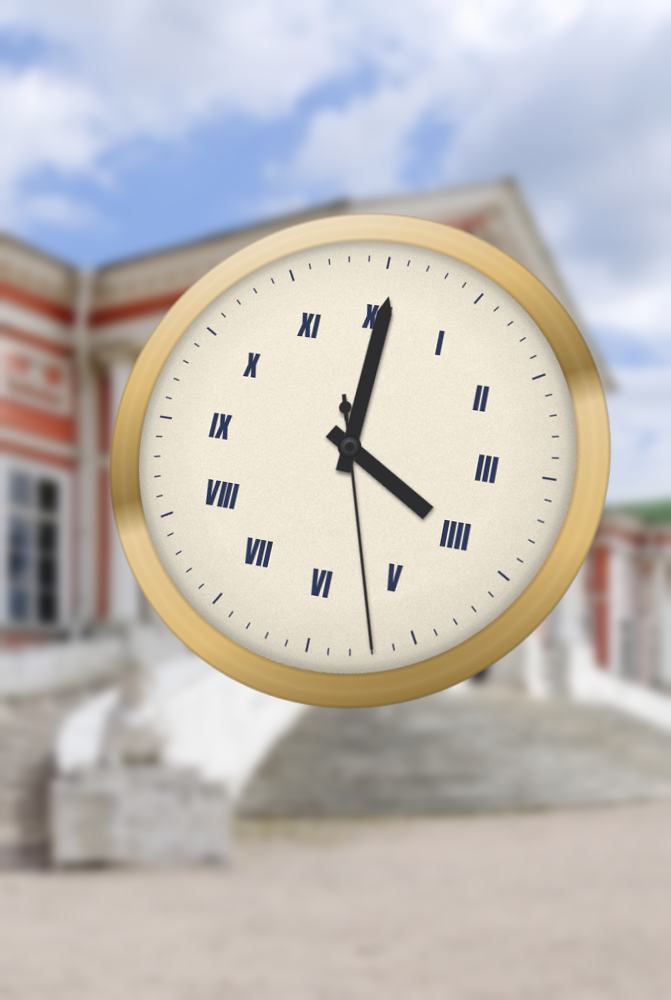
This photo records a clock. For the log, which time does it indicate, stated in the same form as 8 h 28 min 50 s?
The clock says 4 h 00 min 27 s
